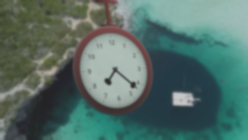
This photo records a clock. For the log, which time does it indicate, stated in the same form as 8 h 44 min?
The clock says 7 h 22 min
